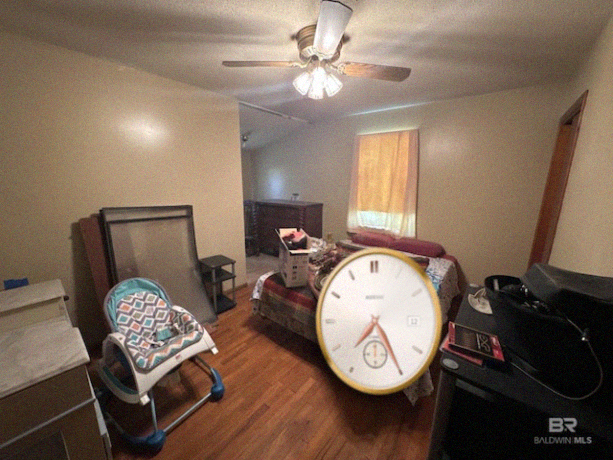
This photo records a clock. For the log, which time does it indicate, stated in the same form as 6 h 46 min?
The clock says 7 h 25 min
